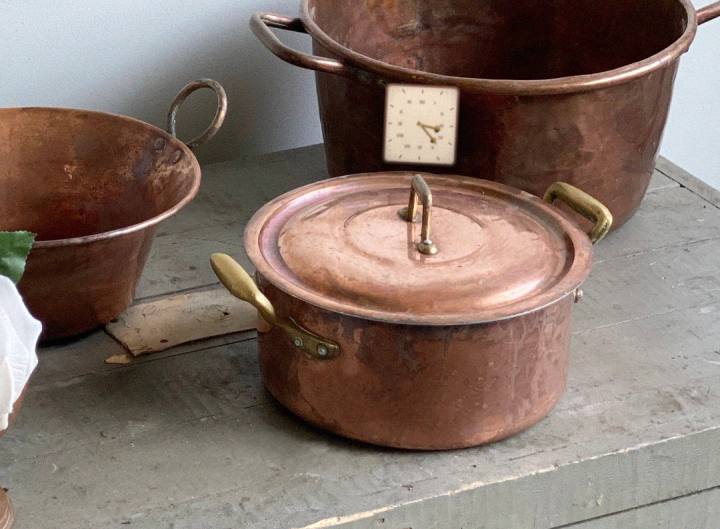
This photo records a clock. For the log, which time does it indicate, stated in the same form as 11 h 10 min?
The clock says 3 h 23 min
